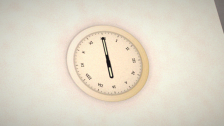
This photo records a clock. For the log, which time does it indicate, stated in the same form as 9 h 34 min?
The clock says 6 h 00 min
